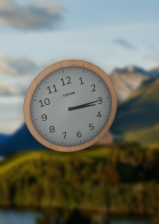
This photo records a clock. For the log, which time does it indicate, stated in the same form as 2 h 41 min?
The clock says 3 h 15 min
